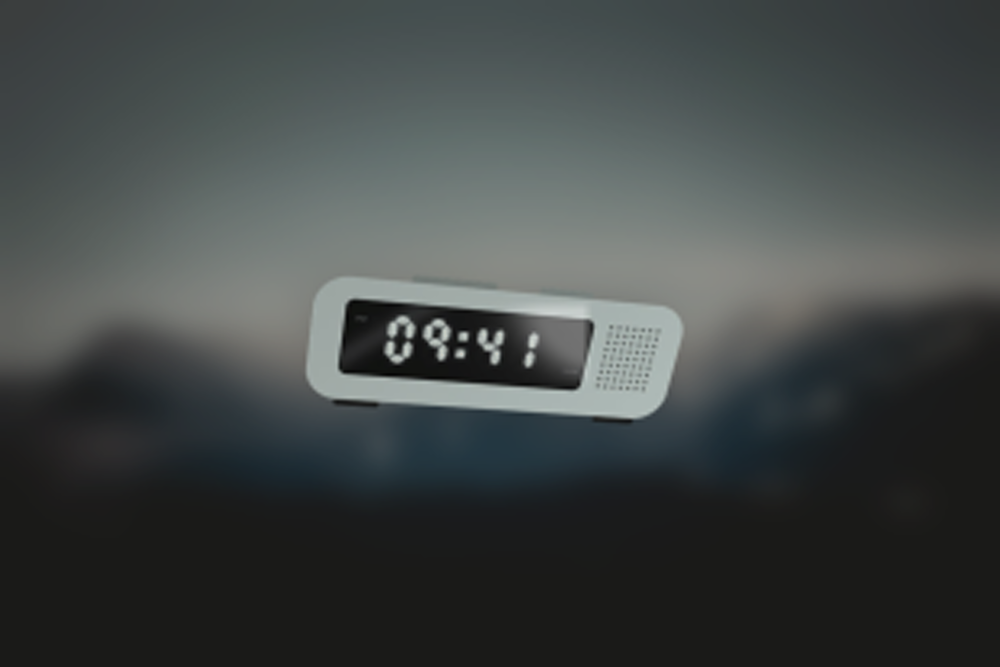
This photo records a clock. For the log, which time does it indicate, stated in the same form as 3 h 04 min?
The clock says 9 h 41 min
